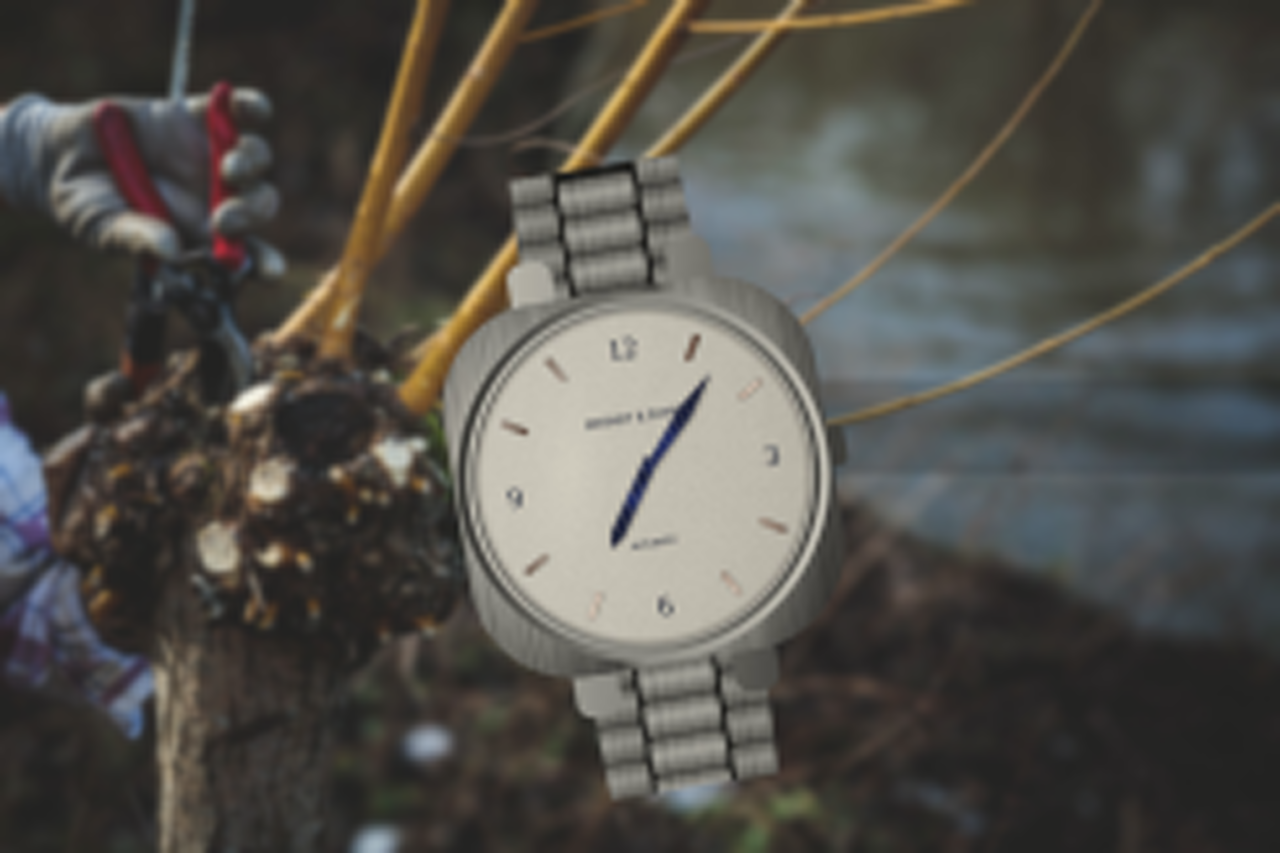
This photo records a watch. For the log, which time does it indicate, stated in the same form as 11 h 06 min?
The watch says 7 h 07 min
